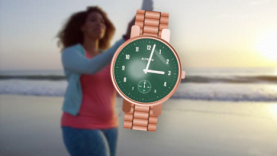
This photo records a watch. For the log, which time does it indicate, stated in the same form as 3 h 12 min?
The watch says 3 h 02 min
